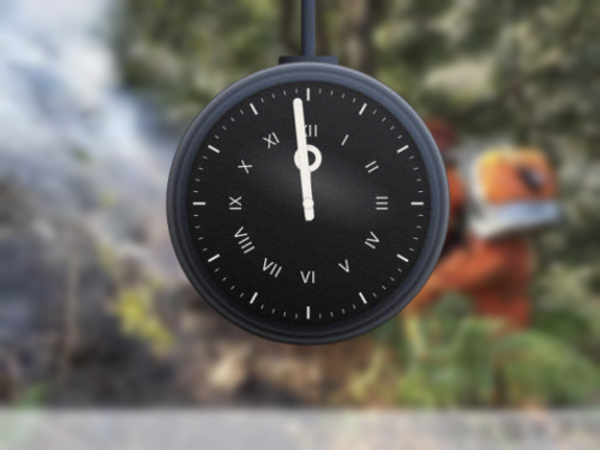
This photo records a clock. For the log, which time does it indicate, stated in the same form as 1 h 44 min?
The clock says 11 h 59 min
